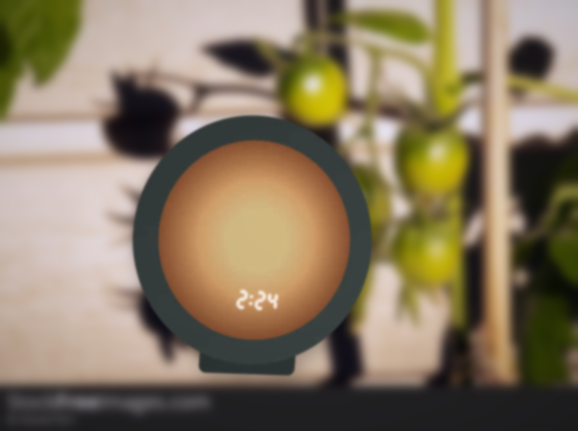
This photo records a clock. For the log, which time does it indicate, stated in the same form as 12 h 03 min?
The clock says 2 h 24 min
